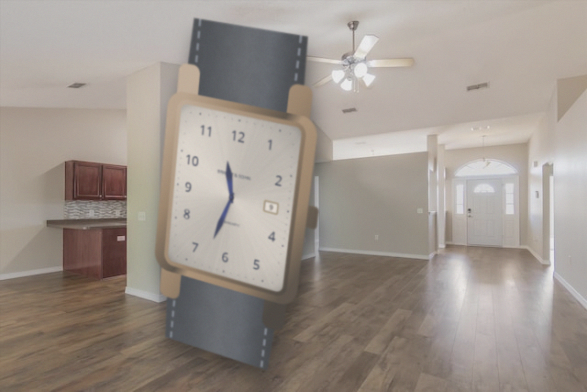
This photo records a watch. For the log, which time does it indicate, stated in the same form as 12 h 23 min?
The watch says 11 h 33 min
